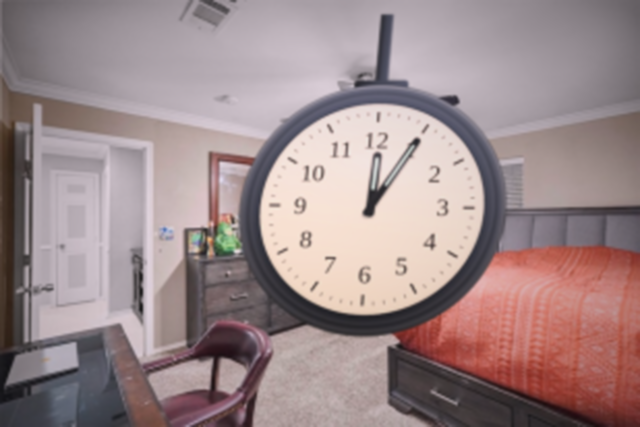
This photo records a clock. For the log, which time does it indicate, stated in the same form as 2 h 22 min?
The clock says 12 h 05 min
